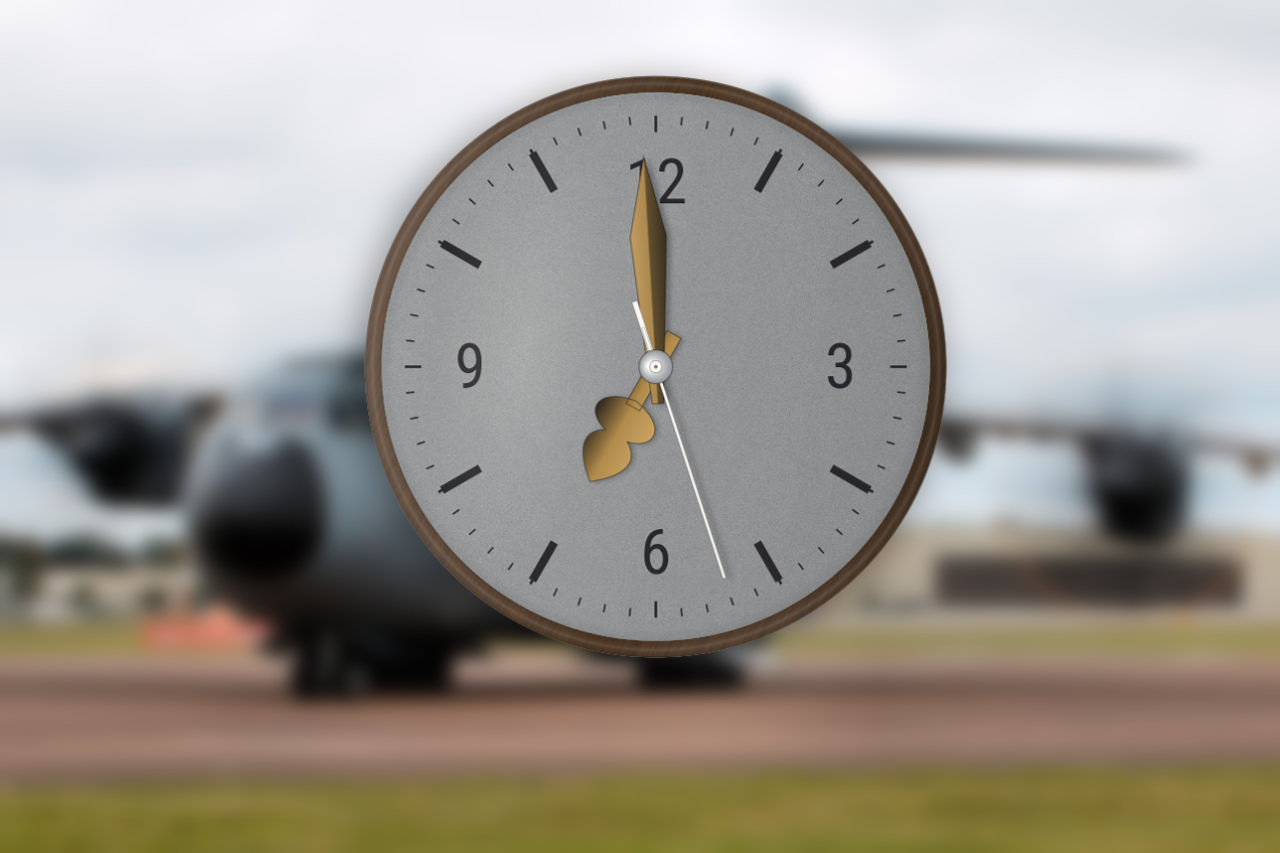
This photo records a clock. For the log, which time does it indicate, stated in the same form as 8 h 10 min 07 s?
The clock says 6 h 59 min 27 s
